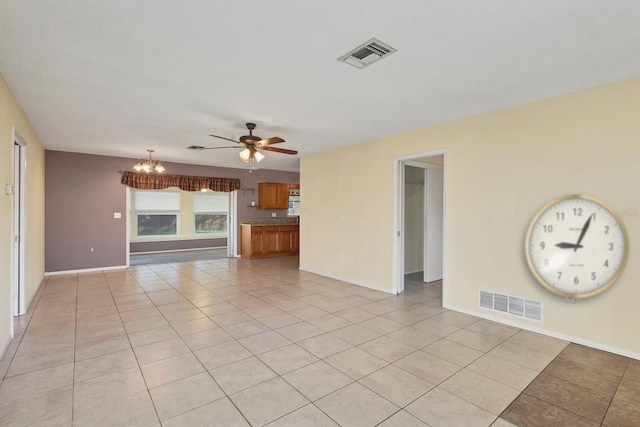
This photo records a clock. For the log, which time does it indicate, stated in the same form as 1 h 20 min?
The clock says 9 h 04 min
